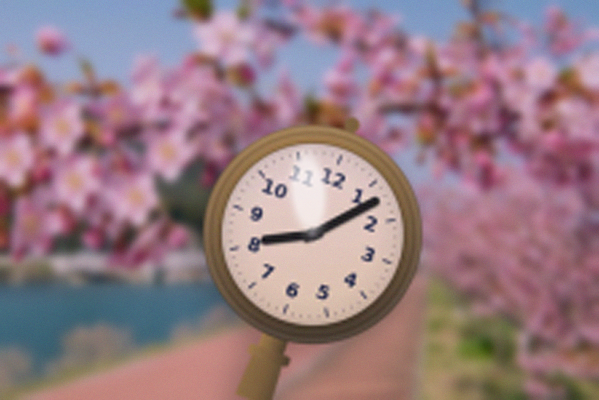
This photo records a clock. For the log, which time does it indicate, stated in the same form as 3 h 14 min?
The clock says 8 h 07 min
